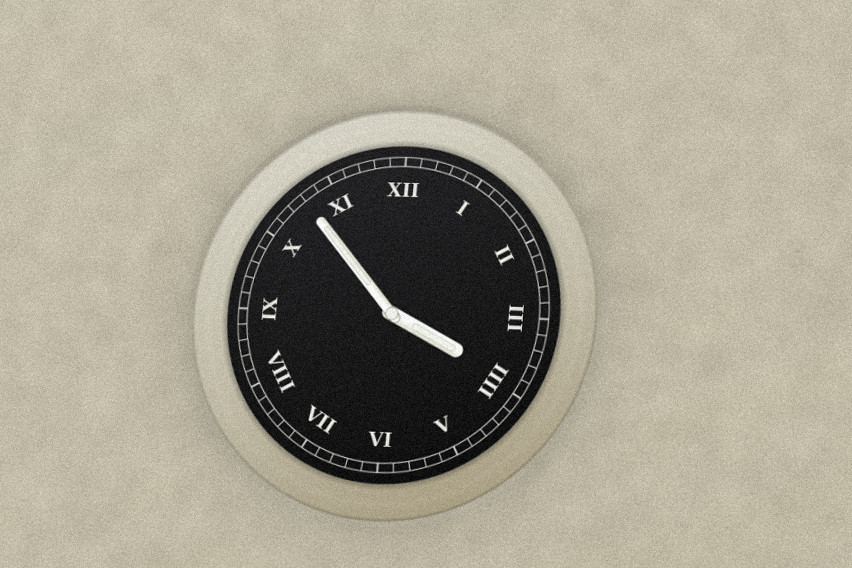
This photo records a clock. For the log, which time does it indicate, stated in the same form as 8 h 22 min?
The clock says 3 h 53 min
